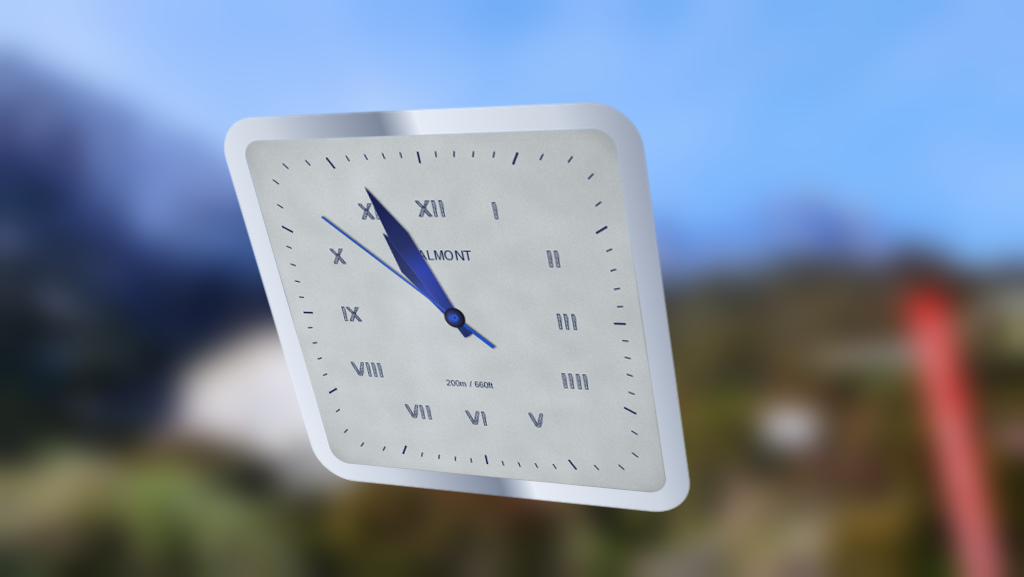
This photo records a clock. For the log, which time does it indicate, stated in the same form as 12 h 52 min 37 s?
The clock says 10 h 55 min 52 s
